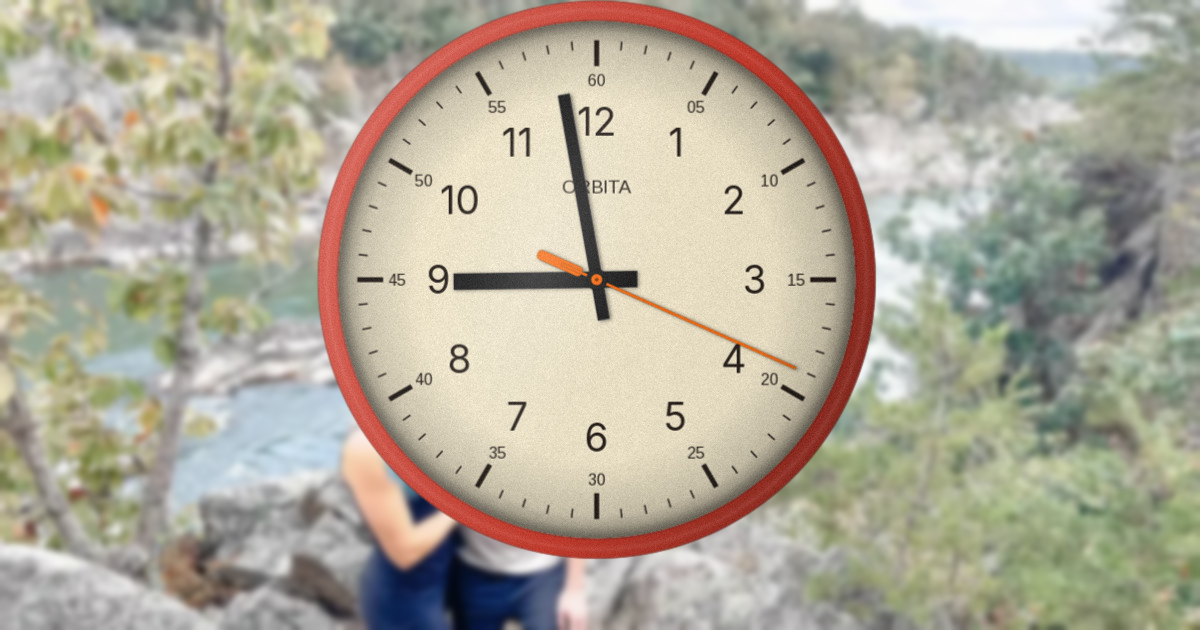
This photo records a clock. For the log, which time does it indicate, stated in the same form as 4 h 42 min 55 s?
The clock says 8 h 58 min 19 s
